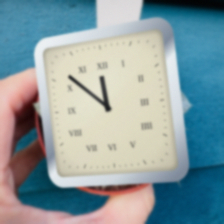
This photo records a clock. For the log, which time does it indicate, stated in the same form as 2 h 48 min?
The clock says 11 h 52 min
